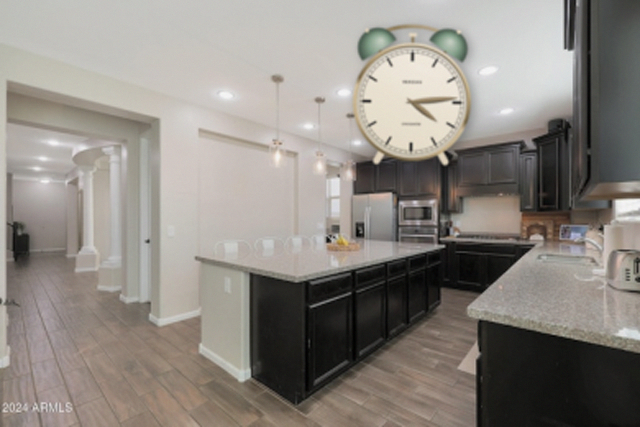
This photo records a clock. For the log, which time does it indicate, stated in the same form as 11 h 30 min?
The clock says 4 h 14 min
